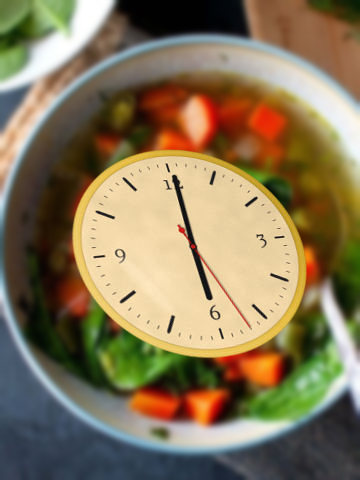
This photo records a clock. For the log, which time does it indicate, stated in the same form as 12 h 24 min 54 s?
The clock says 6 h 00 min 27 s
